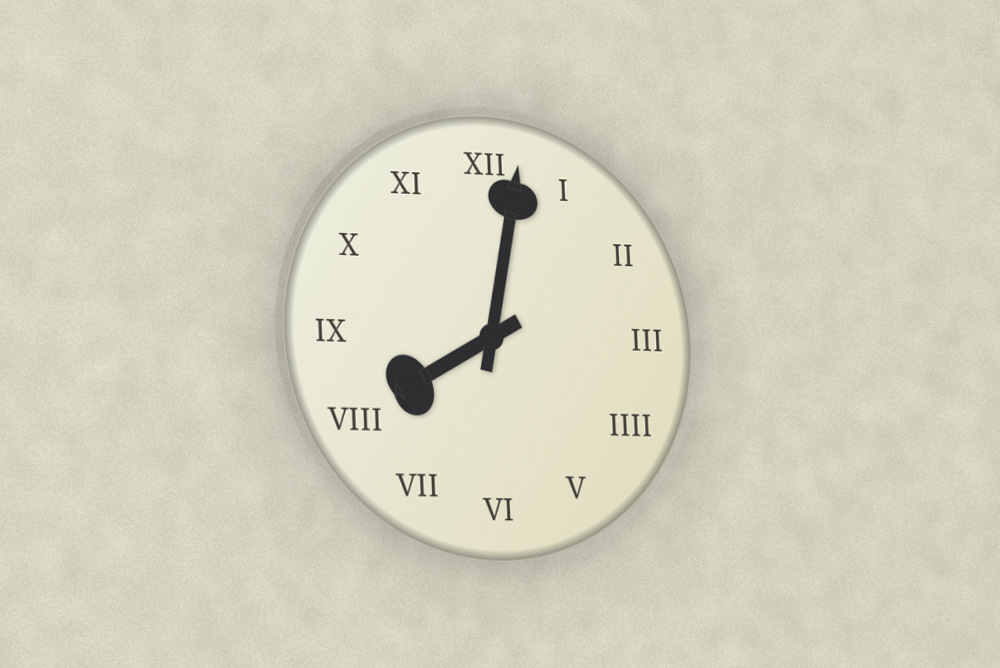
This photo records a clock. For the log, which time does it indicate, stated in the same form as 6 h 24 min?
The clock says 8 h 02 min
